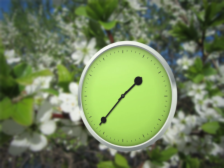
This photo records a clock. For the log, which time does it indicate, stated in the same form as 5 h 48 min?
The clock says 1 h 37 min
